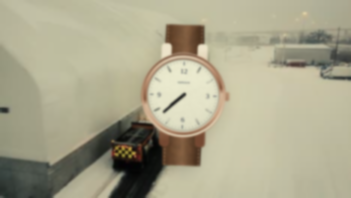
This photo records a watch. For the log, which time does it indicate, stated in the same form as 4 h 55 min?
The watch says 7 h 38 min
